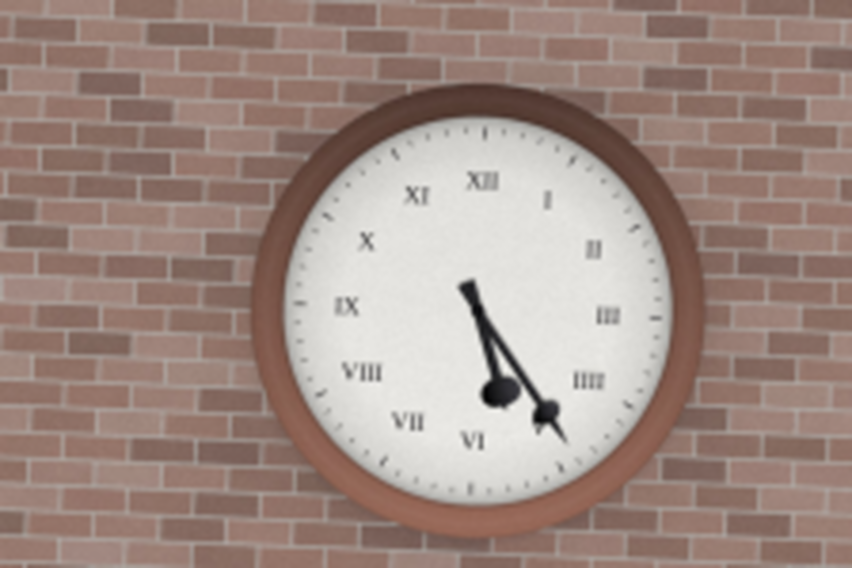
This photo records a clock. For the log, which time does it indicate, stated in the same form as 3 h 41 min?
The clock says 5 h 24 min
